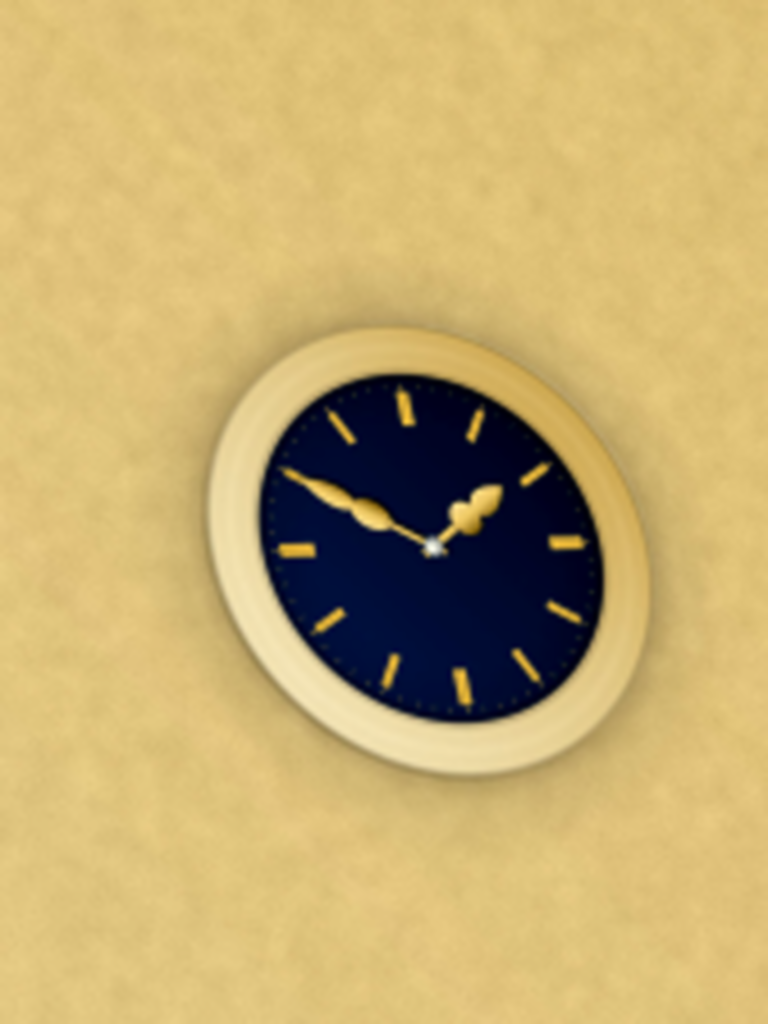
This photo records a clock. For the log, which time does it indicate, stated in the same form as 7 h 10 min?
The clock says 1 h 50 min
